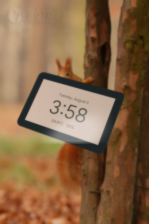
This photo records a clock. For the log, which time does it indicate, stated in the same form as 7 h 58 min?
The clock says 3 h 58 min
